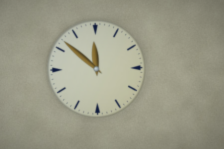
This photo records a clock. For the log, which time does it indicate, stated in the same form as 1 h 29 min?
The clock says 11 h 52 min
